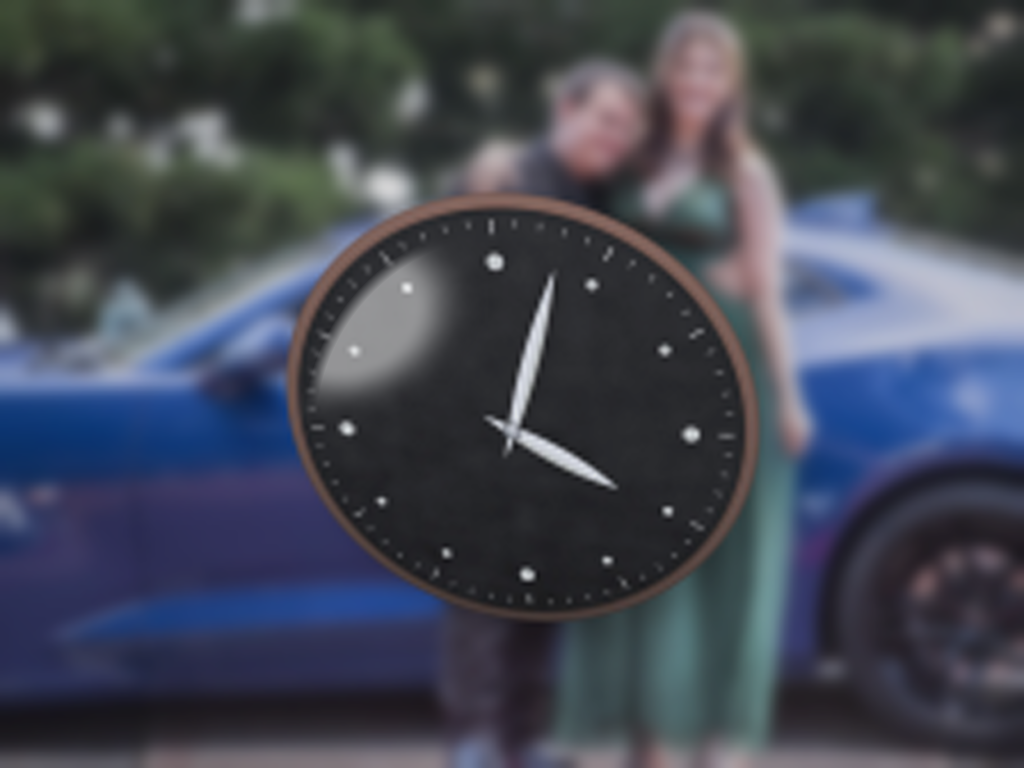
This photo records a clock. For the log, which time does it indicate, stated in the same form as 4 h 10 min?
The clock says 4 h 03 min
